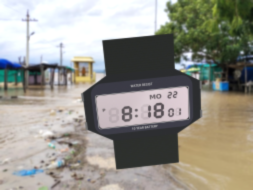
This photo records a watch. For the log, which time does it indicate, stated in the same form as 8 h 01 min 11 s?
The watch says 8 h 18 min 01 s
